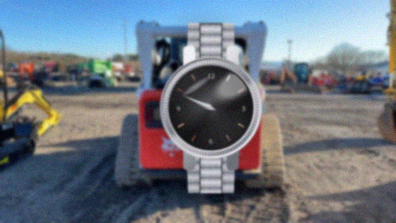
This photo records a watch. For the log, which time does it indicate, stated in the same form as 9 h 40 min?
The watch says 9 h 49 min
